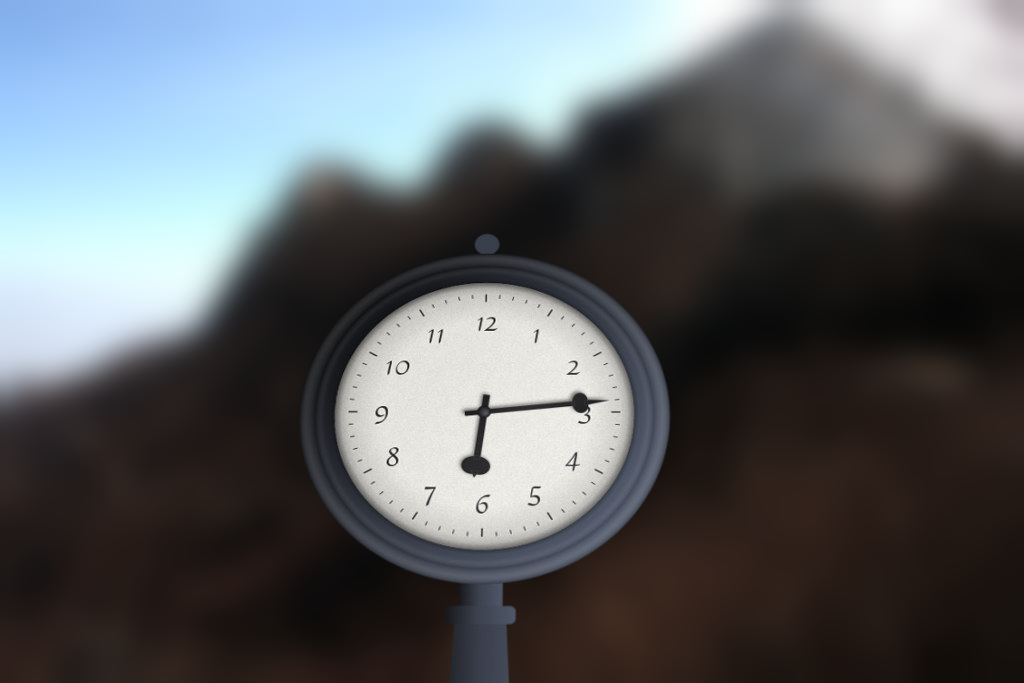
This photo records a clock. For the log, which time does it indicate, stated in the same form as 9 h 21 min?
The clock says 6 h 14 min
